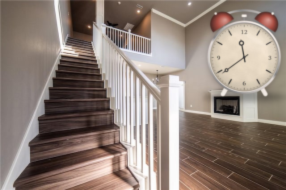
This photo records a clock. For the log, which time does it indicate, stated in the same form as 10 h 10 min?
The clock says 11 h 39 min
